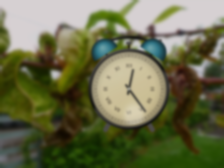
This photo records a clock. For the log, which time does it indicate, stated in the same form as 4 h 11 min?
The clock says 12 h 24 min
